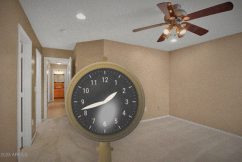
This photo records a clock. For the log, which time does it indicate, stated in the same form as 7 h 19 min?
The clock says 1 h 42 min
